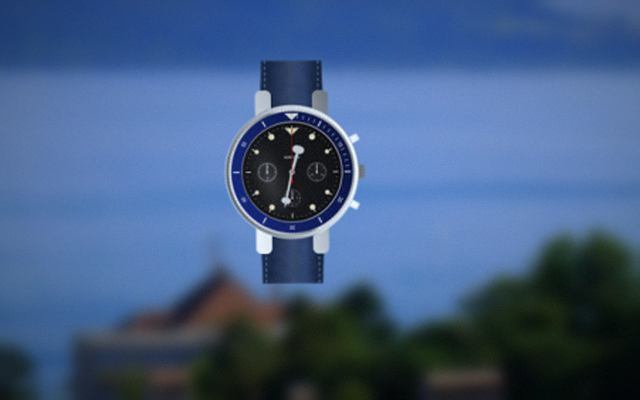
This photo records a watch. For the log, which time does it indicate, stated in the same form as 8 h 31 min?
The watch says 12 h 32 min
